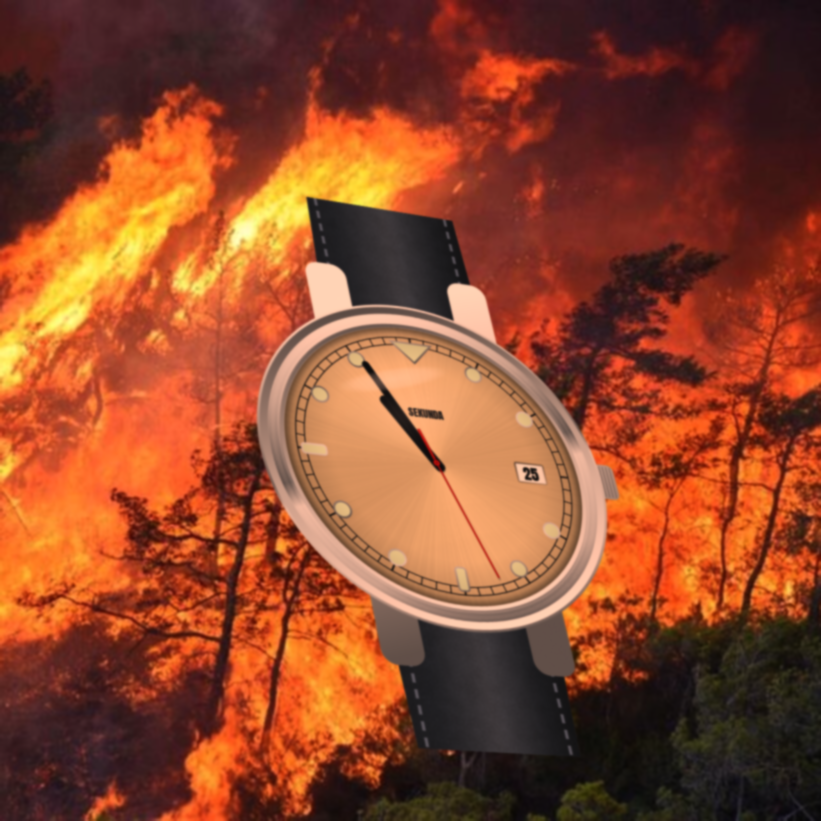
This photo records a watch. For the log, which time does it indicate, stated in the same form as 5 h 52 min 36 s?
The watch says 10 h 55 min 27 s
